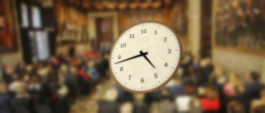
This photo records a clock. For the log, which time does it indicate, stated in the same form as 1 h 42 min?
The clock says 4 h 43 min
